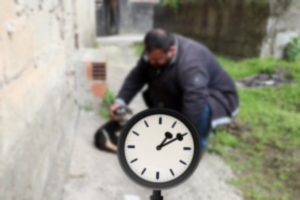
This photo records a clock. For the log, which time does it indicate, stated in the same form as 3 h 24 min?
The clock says 1 h 10 min
